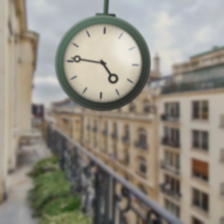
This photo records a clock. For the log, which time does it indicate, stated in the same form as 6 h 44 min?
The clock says 4 h 46 min
